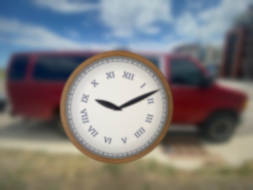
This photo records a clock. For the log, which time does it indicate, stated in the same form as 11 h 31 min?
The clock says 9 h 08 min
